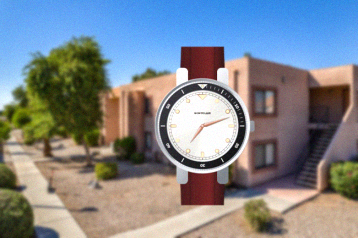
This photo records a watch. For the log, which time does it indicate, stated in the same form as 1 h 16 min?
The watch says 7 h 12 min
